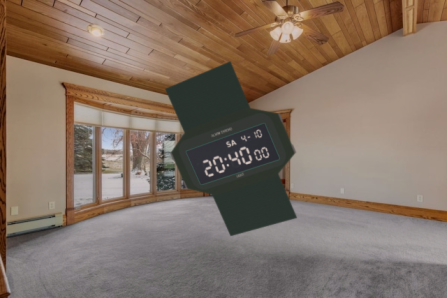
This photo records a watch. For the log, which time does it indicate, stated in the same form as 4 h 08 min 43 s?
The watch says 20 h 40 min 00 s
